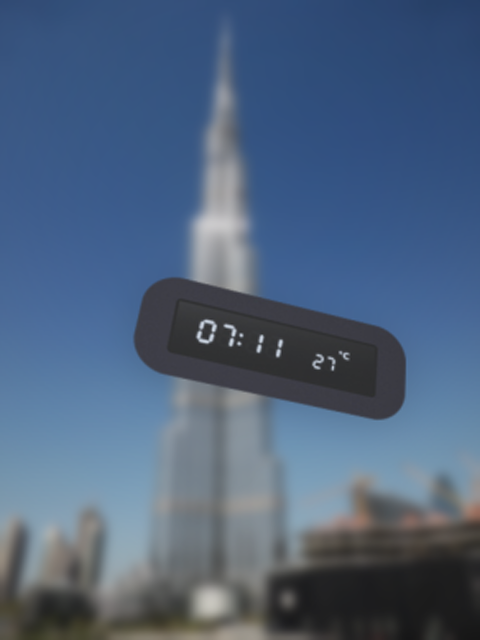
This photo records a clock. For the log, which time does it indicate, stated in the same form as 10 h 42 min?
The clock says 7 h 11 min
